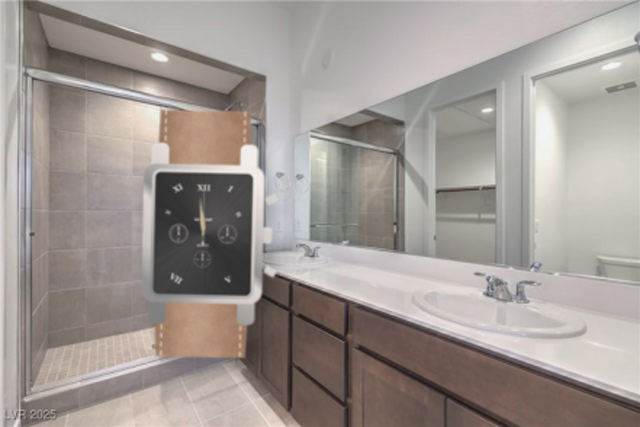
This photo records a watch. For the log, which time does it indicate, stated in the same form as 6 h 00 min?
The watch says 11 h 59 min
